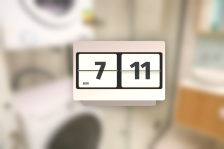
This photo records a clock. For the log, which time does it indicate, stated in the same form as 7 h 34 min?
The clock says 7 h 11 min
